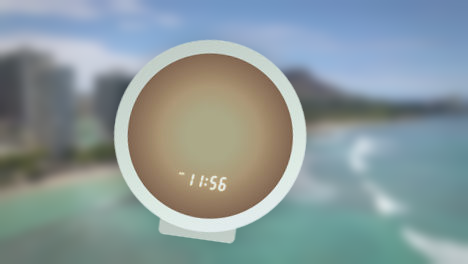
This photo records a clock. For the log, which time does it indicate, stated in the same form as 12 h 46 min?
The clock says 11 h 56 min
